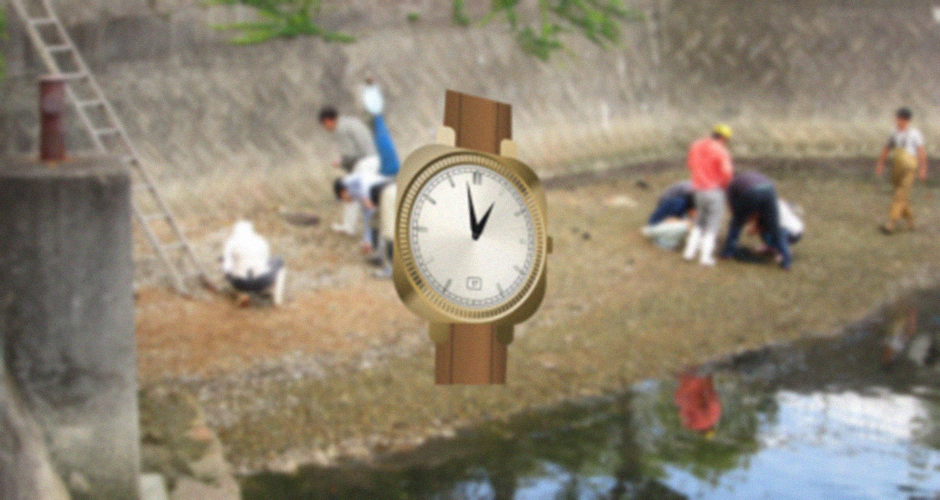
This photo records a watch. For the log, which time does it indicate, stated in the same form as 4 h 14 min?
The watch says 12 h 58 min
